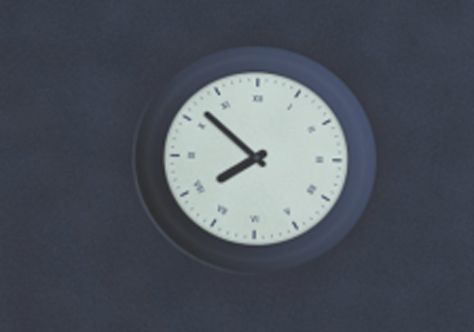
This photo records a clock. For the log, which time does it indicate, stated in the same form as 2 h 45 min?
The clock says 7 h 52 min
